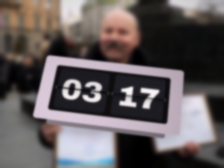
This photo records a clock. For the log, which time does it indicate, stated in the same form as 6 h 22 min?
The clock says 3 h 17 min
